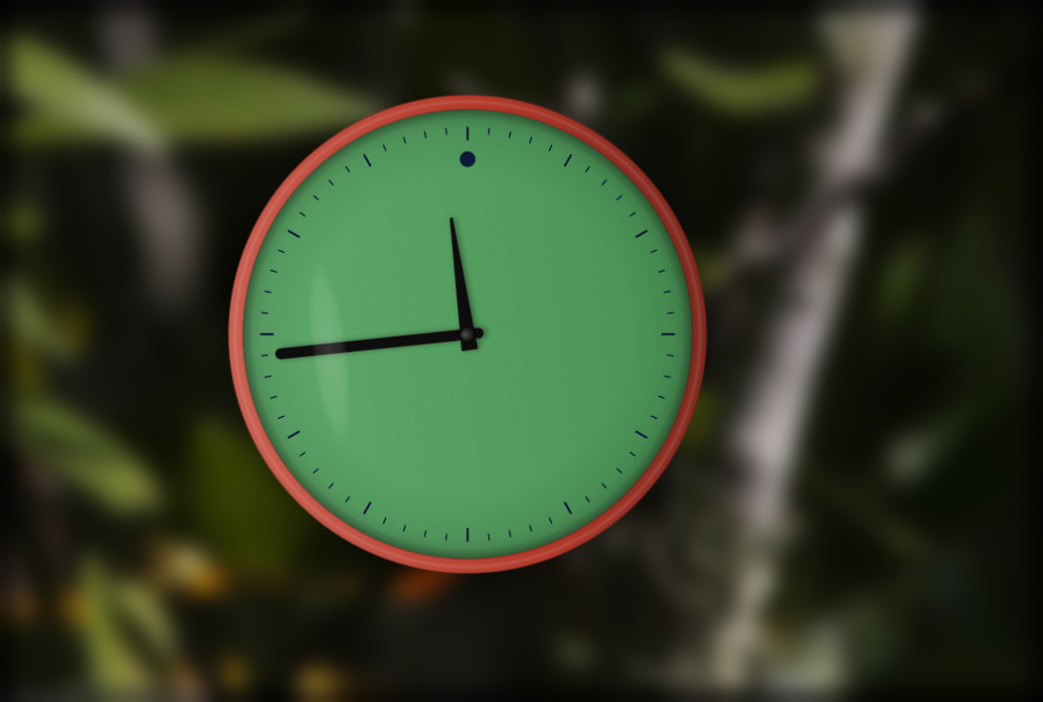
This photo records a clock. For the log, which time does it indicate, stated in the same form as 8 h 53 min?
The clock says 11 h 44 min
